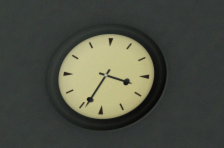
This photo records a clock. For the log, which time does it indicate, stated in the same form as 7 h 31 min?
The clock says 3 h 34 min
